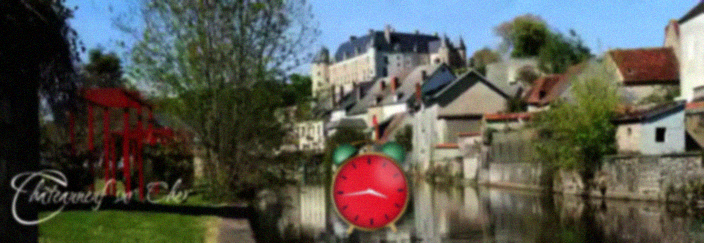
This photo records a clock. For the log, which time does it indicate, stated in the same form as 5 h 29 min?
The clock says 3 h 44 min
